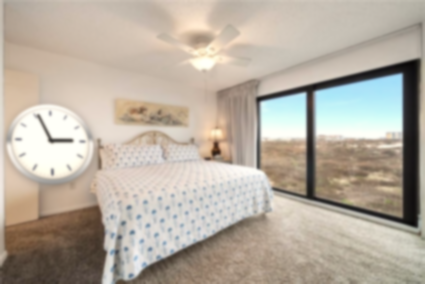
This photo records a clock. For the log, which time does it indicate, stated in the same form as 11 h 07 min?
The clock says 2 h 56 min
